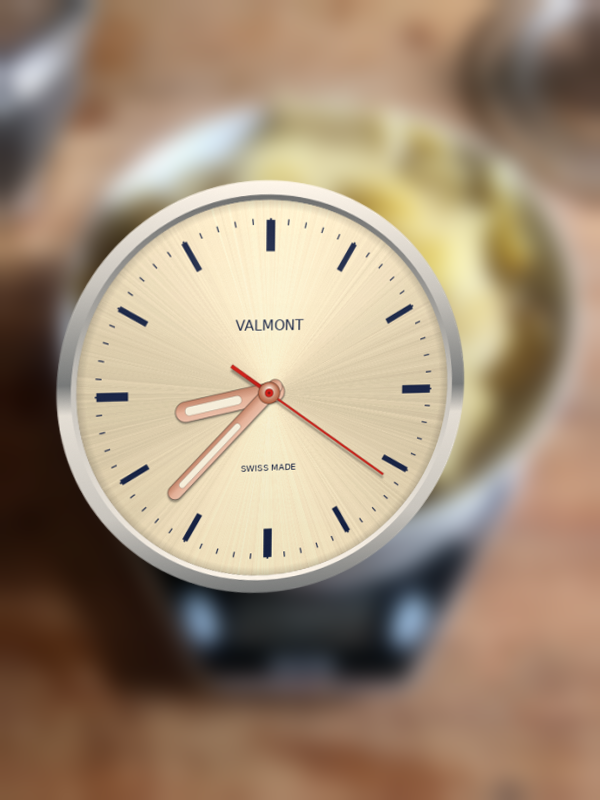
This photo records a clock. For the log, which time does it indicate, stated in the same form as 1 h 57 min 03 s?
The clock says 8 h 37 min 21 s
